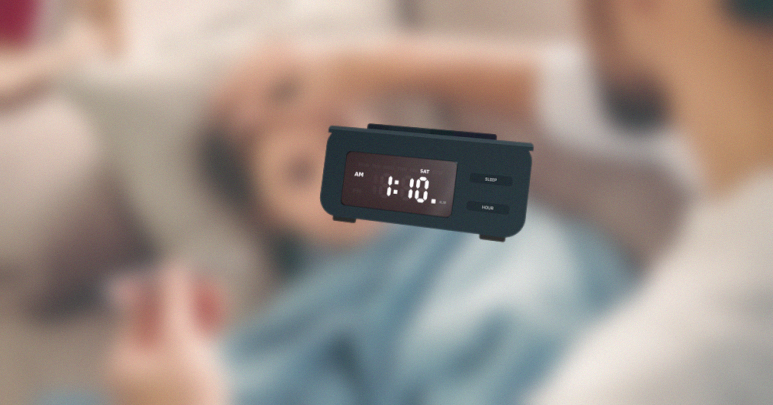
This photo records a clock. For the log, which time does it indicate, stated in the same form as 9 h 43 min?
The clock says 1 h 10 min
